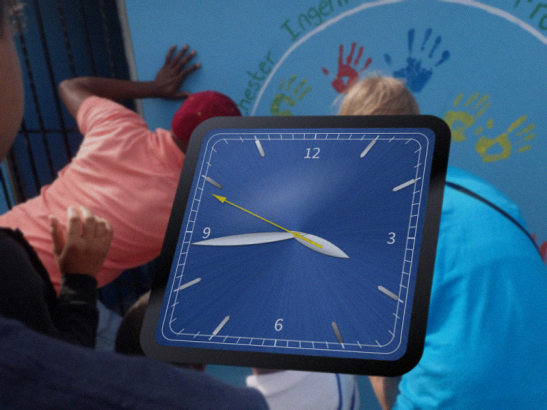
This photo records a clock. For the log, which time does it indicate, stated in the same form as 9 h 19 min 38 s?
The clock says 3 h 43 min 49 s
